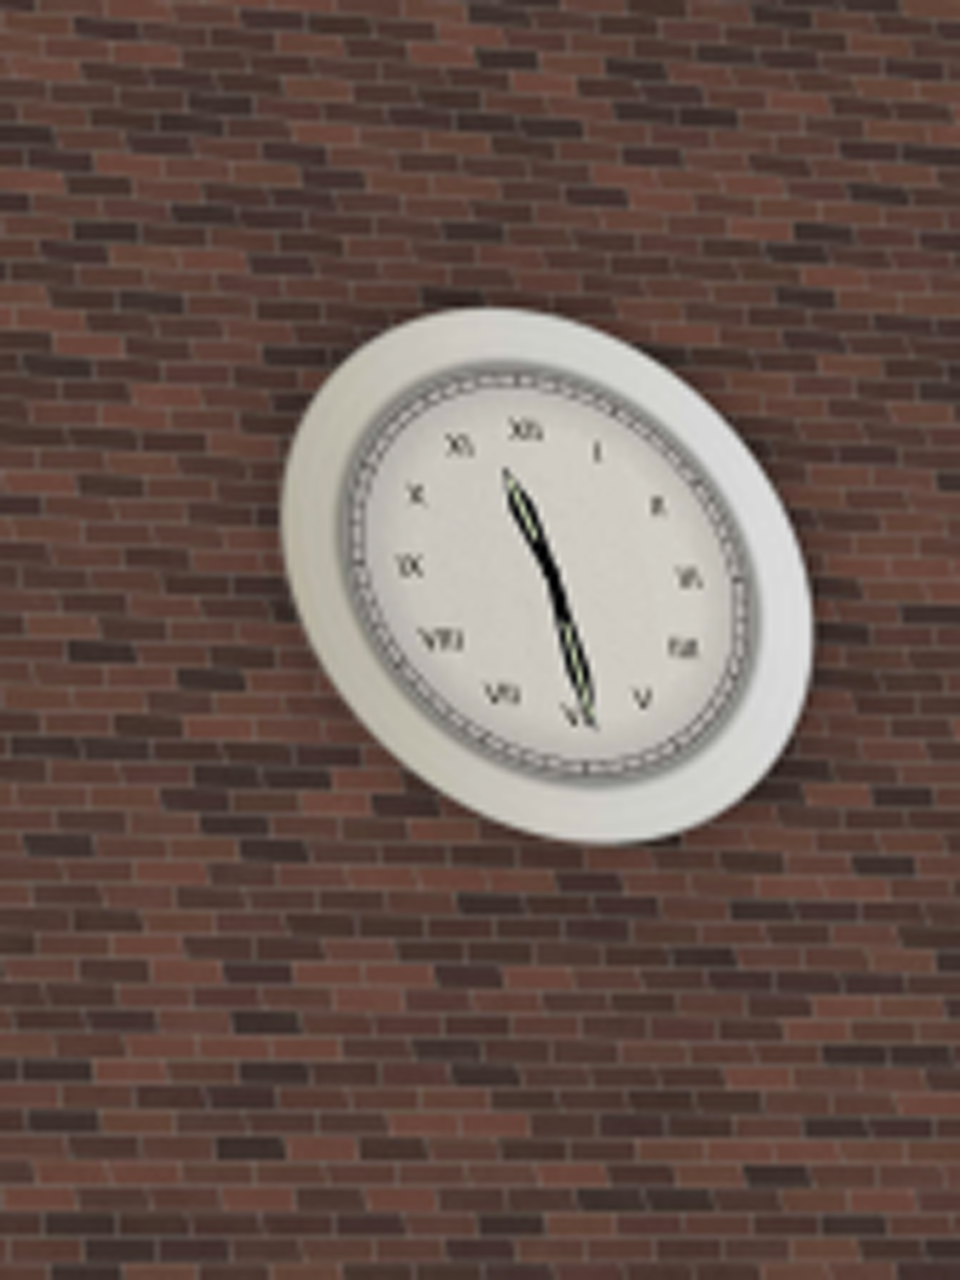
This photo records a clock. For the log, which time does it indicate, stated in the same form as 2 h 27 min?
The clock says 11 h 29 min
